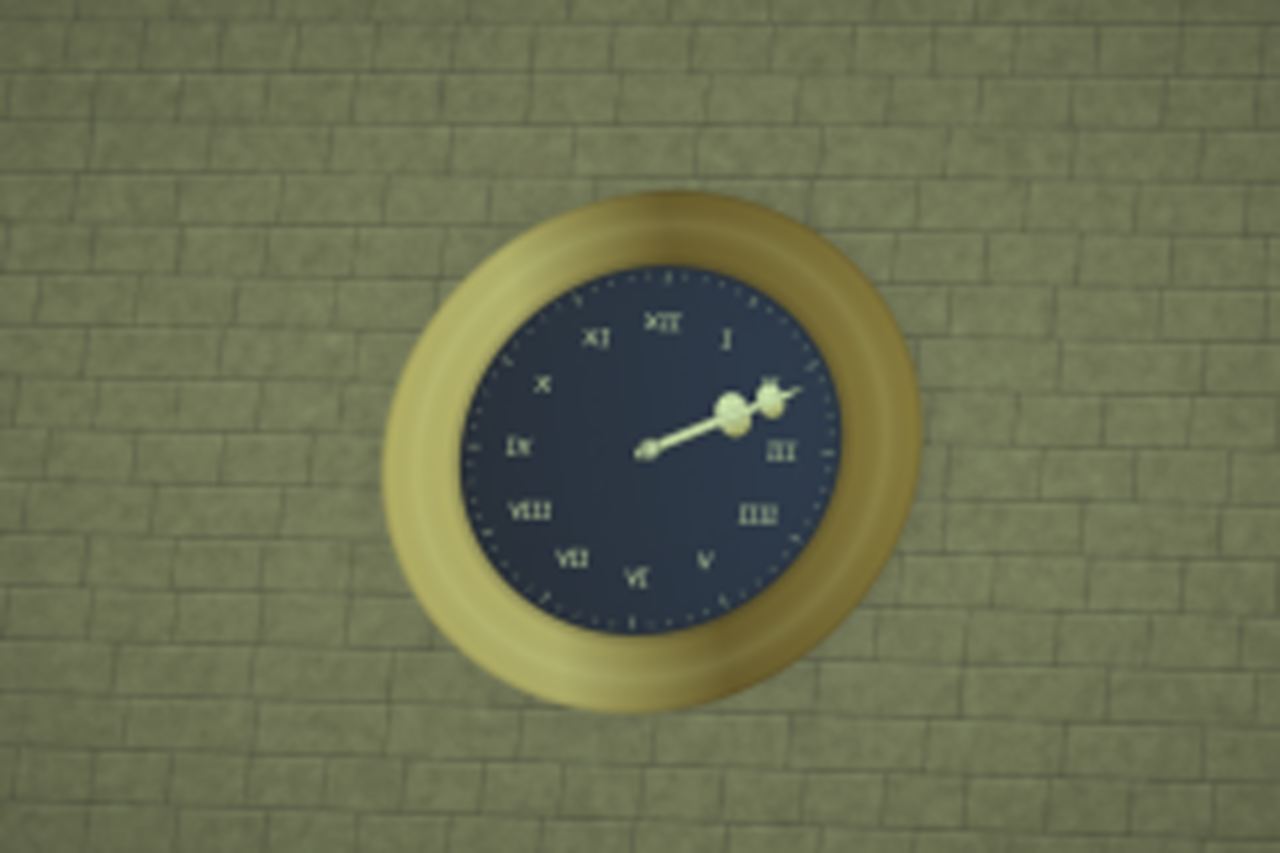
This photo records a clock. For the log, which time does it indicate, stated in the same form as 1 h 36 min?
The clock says 2 h 11 min
